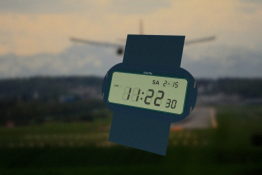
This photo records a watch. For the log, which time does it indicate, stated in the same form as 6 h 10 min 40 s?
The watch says 11 h 22 min 30 s
